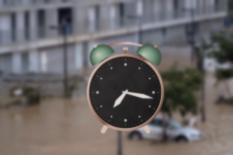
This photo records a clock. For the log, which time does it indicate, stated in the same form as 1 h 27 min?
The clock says 7 h 17 min
